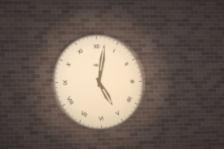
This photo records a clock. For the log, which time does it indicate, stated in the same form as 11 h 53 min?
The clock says 5 h 02 min
